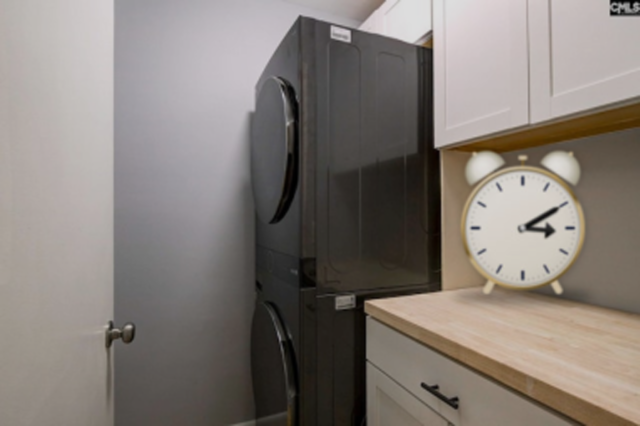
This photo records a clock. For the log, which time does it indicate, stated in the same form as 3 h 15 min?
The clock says 3 h 10 min
